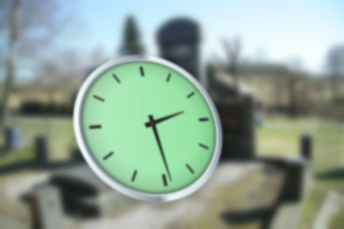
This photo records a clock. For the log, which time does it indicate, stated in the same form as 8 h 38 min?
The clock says 2 h 29 min
